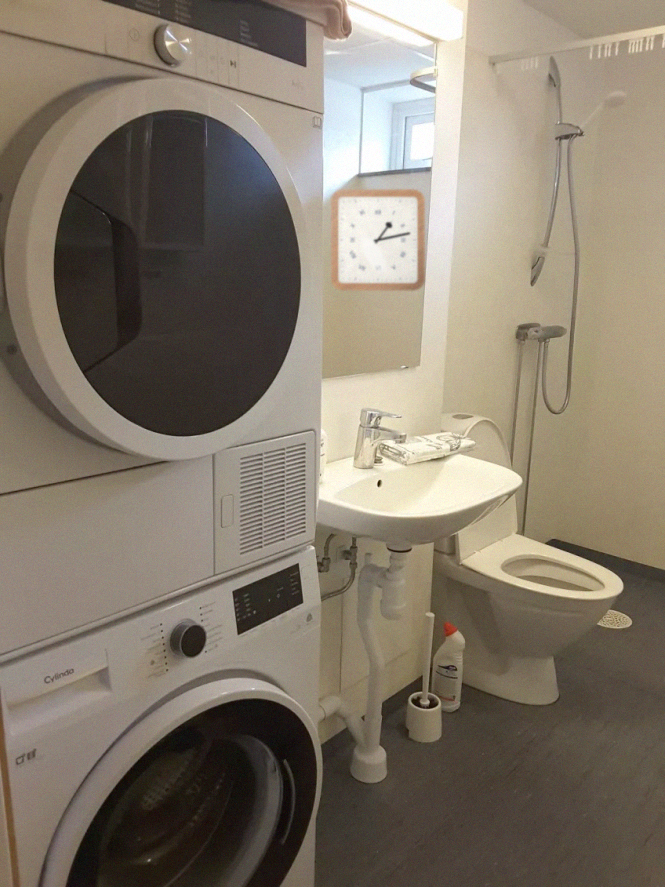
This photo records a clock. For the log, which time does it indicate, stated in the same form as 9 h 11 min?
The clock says 1 h 13 min
